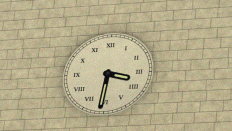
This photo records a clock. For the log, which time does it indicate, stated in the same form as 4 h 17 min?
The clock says 3 h 31 min
